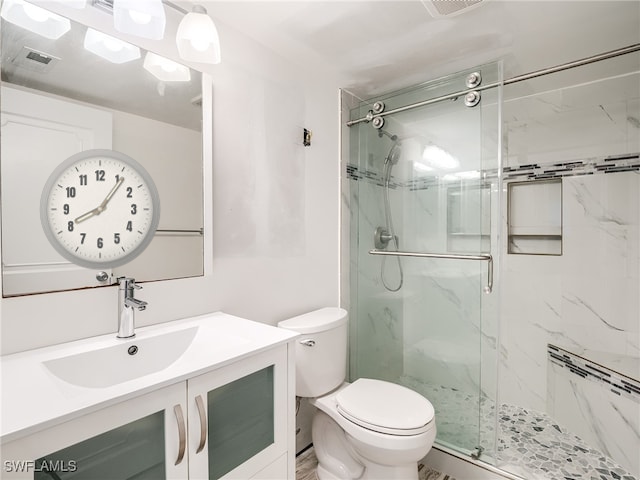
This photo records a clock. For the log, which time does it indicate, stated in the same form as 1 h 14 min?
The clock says 8 h 06 min
